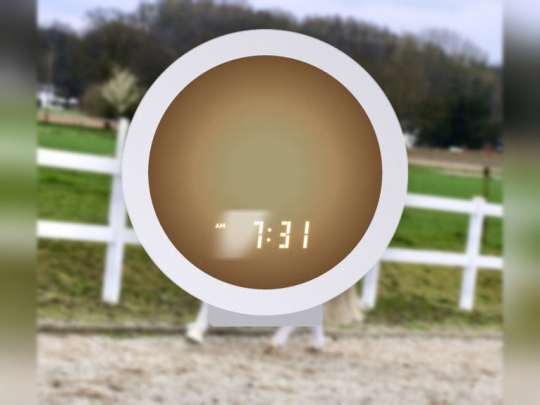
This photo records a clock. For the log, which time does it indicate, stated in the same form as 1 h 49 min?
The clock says 7 h 31 min
